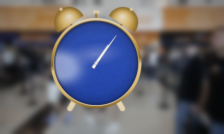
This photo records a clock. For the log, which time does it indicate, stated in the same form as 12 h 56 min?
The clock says 1 h 06 min
